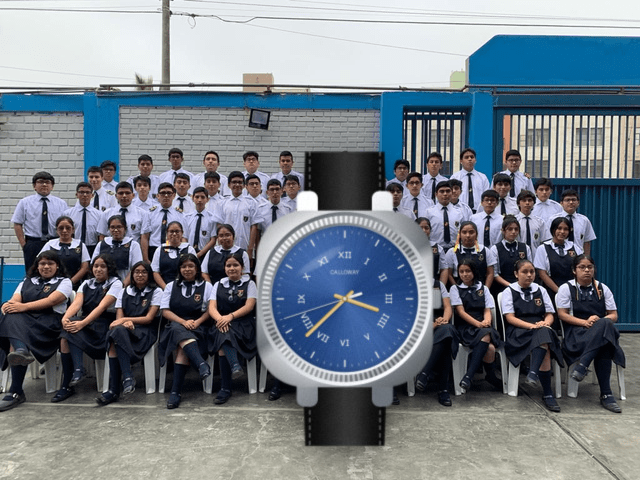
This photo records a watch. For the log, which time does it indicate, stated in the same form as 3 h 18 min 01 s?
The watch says 3 h 37 min 42 s
